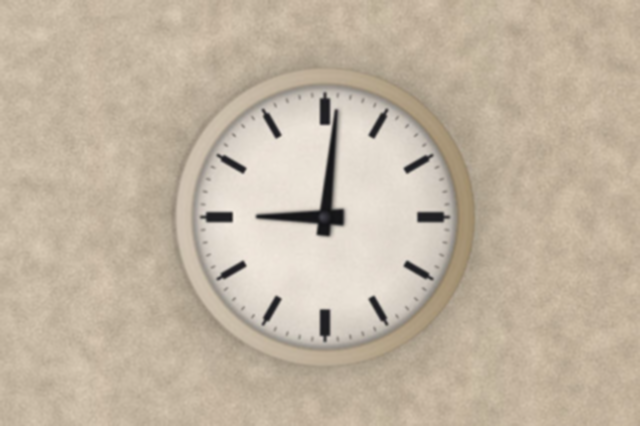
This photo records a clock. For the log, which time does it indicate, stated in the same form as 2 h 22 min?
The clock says 9 h 01 min
